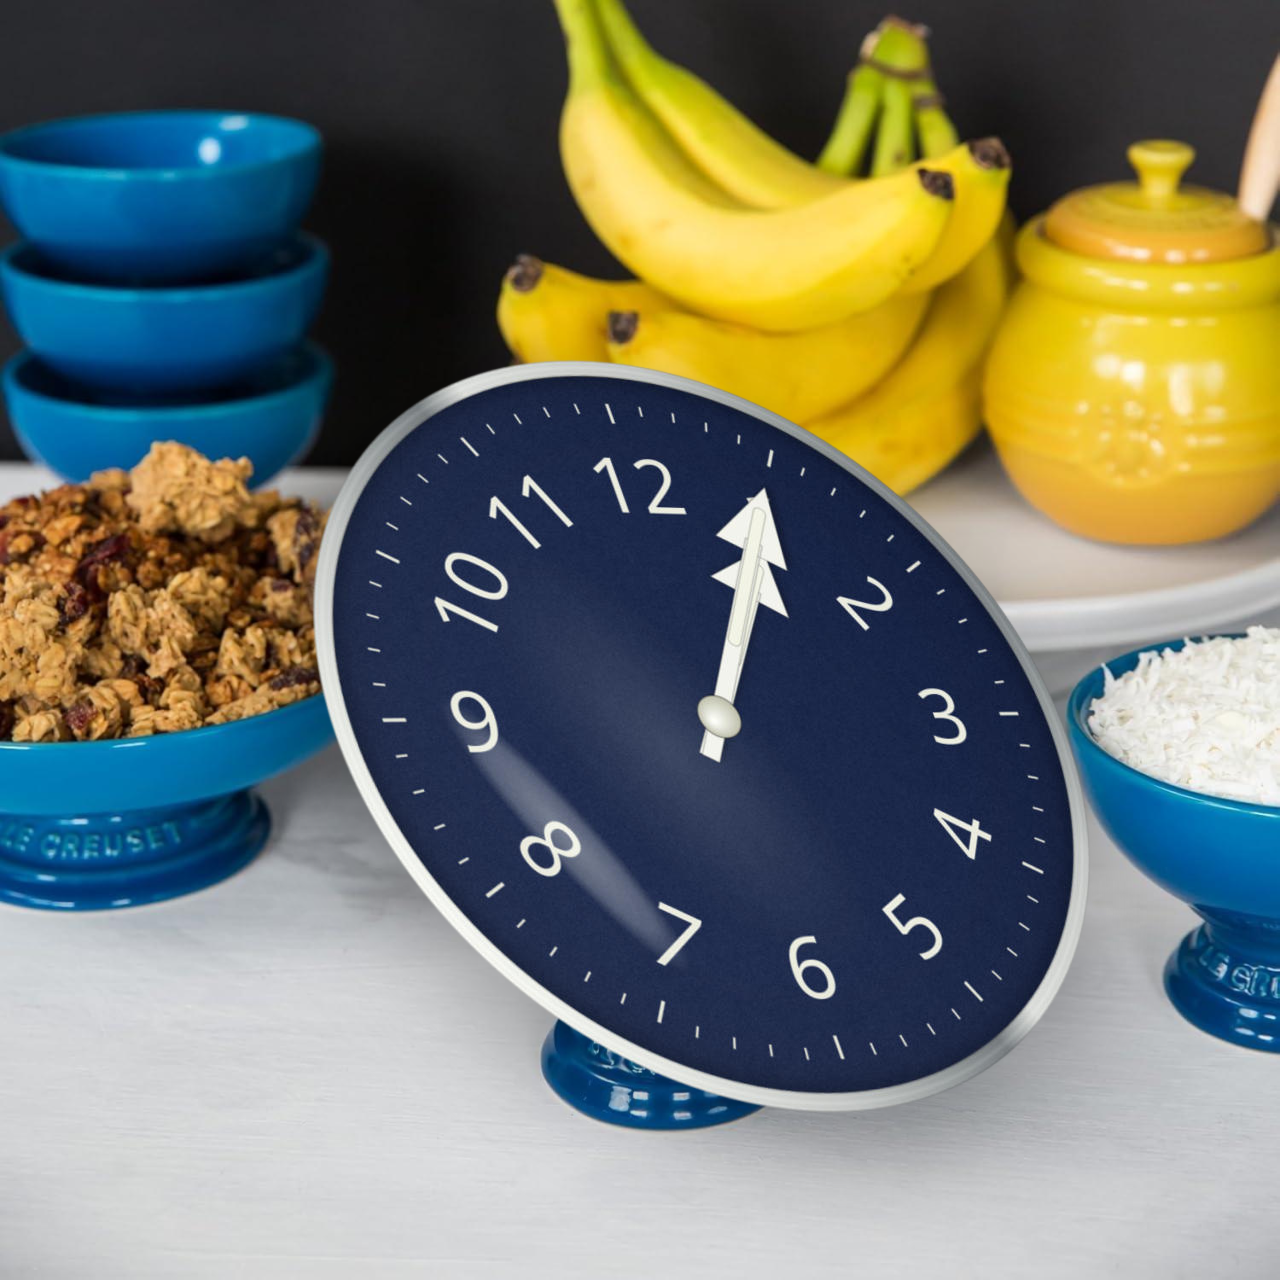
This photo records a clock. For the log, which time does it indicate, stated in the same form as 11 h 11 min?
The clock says 1 h 05 min
